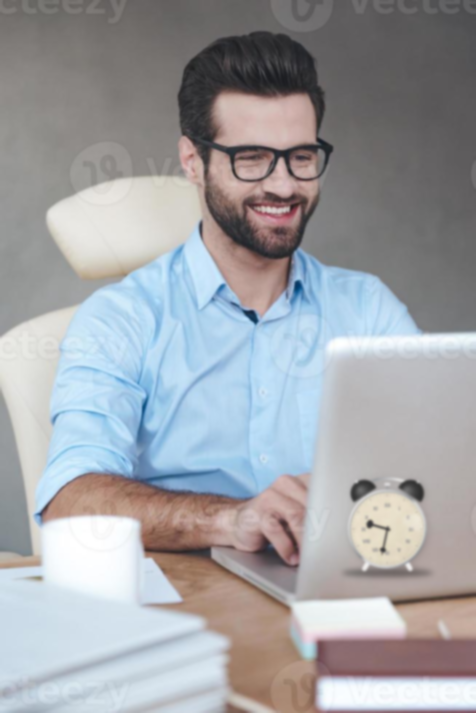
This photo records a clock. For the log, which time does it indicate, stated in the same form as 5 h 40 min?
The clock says 9 h 32 min
